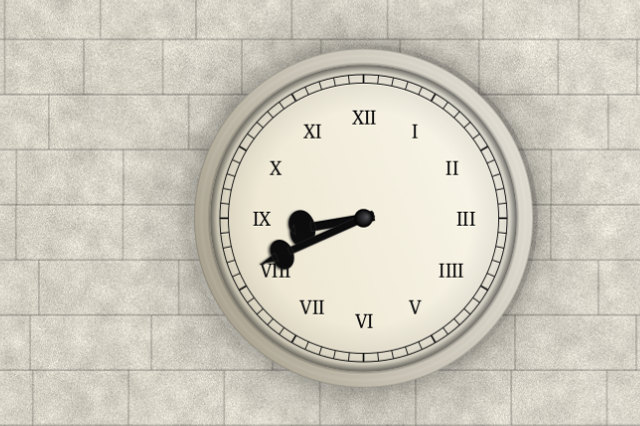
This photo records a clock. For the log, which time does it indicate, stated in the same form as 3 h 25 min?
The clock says 8 h 41 min
